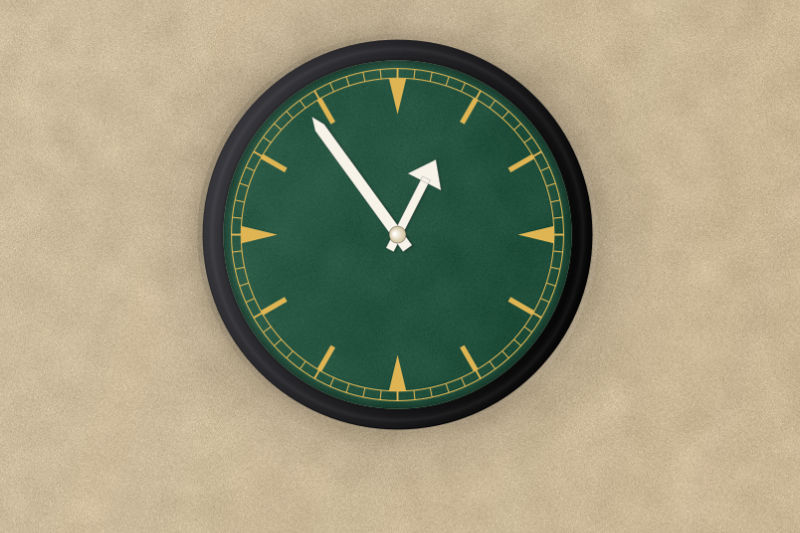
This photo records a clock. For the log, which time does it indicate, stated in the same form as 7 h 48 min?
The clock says 12 h 54 min
